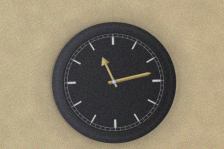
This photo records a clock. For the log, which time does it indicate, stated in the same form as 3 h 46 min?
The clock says 11 h 13 min
